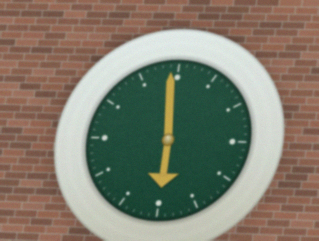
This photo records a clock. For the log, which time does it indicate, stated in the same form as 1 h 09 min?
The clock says 5 h 59 min
